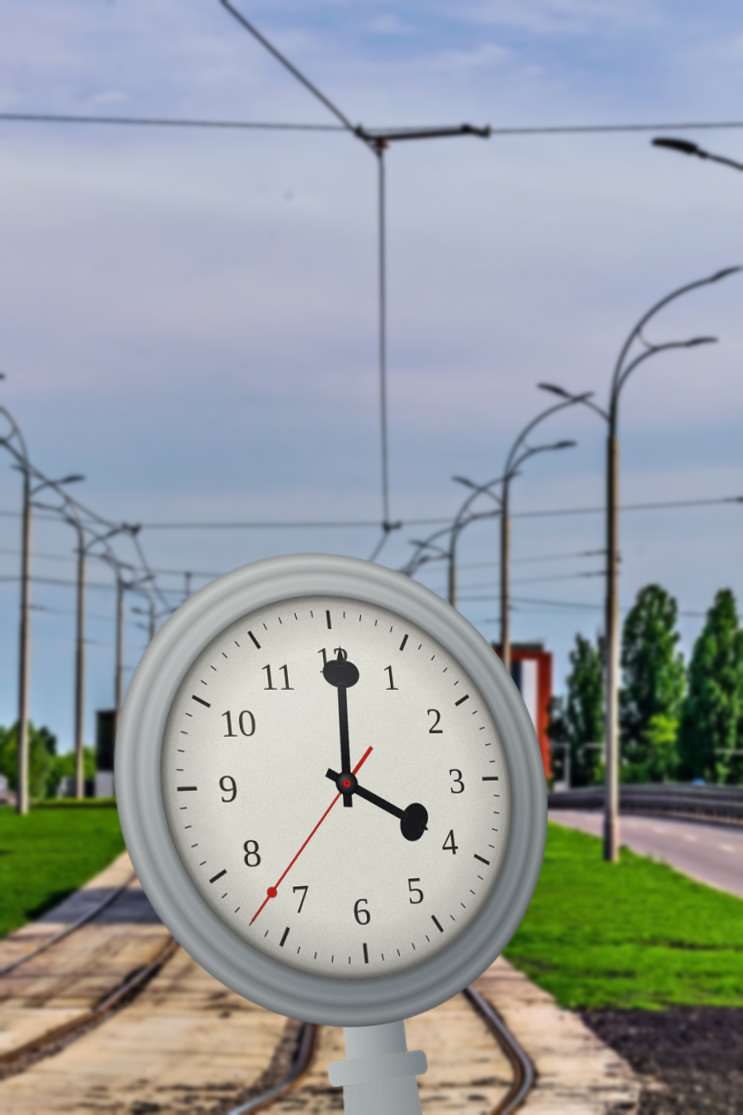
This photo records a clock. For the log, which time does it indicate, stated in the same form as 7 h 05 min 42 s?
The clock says 4 h 00 min 37 s
